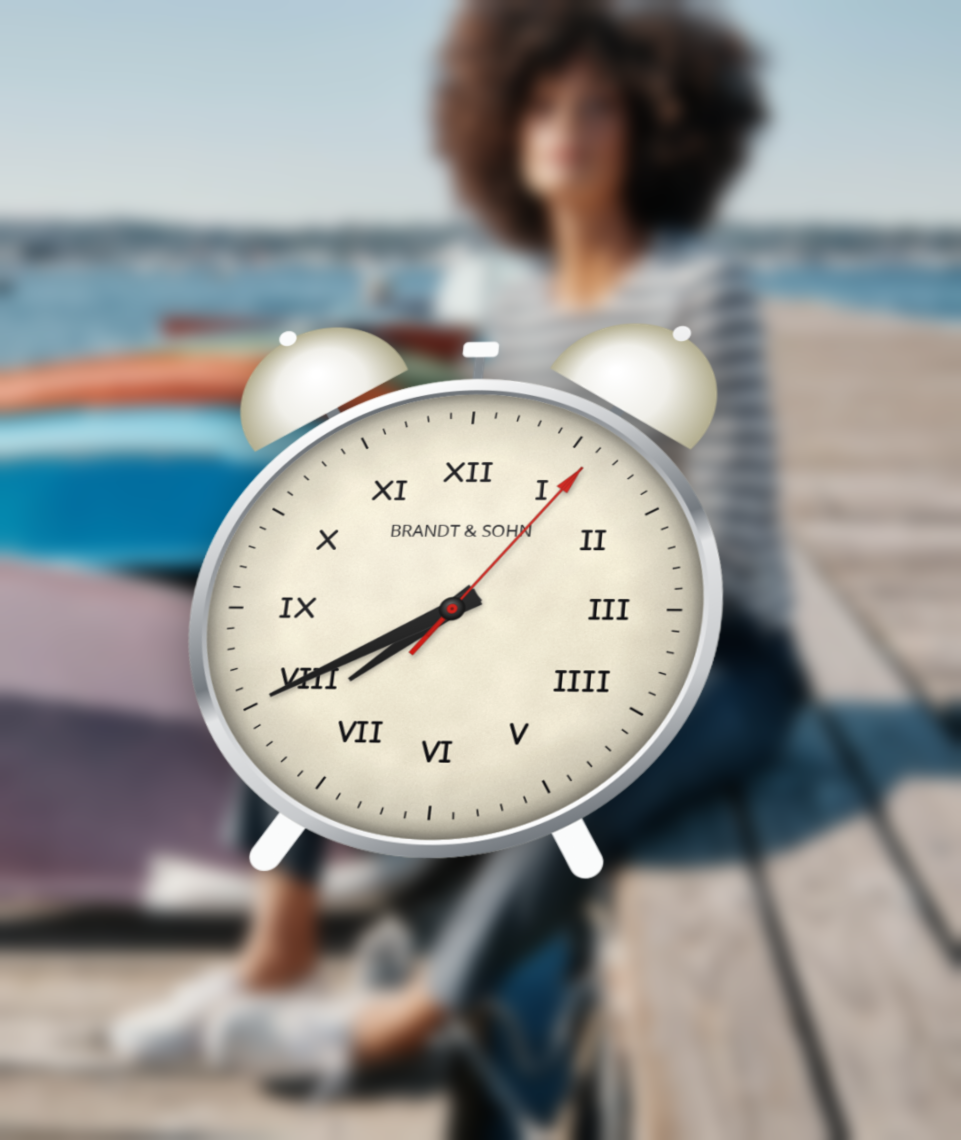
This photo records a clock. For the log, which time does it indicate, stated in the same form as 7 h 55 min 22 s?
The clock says 7 h 40 min 06 s
